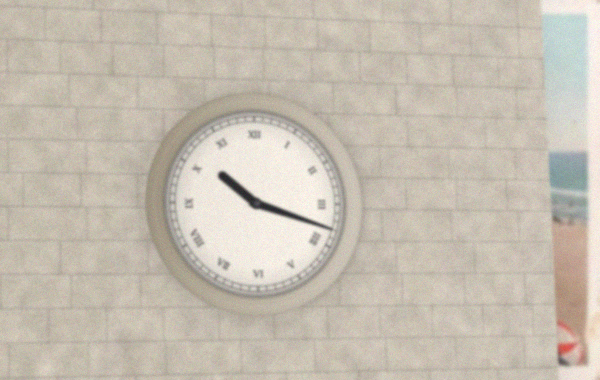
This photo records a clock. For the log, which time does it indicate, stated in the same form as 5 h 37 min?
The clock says 10 h 18 min
